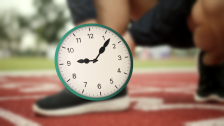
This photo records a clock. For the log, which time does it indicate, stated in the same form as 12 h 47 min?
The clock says 9 h 07 min
